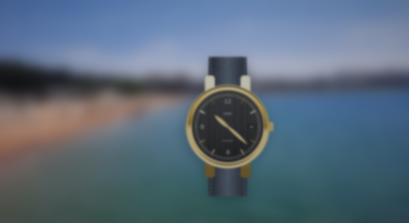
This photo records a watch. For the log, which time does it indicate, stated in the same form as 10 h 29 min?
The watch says 10 h 22 min
